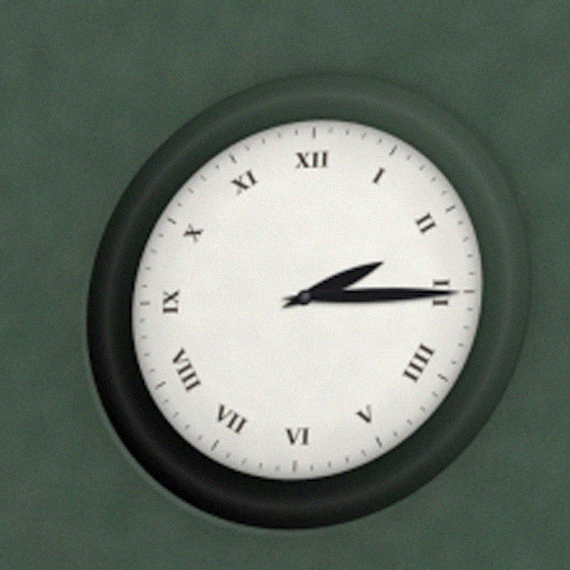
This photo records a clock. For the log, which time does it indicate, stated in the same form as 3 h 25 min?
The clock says 2 h 15 min
